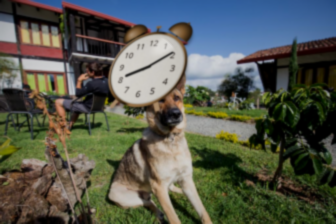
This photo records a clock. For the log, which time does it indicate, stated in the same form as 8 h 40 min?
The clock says 8 h 09 min
